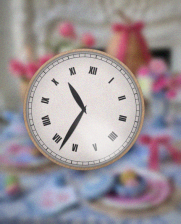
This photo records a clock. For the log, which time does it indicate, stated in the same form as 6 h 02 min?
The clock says 10 h 33 min
